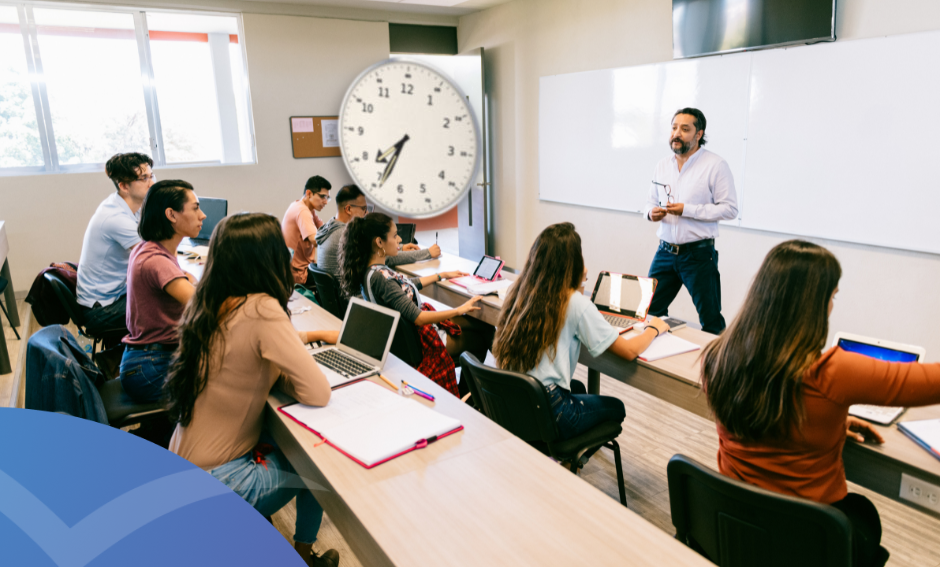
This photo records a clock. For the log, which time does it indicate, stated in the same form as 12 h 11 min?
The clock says 7 h 34 min
